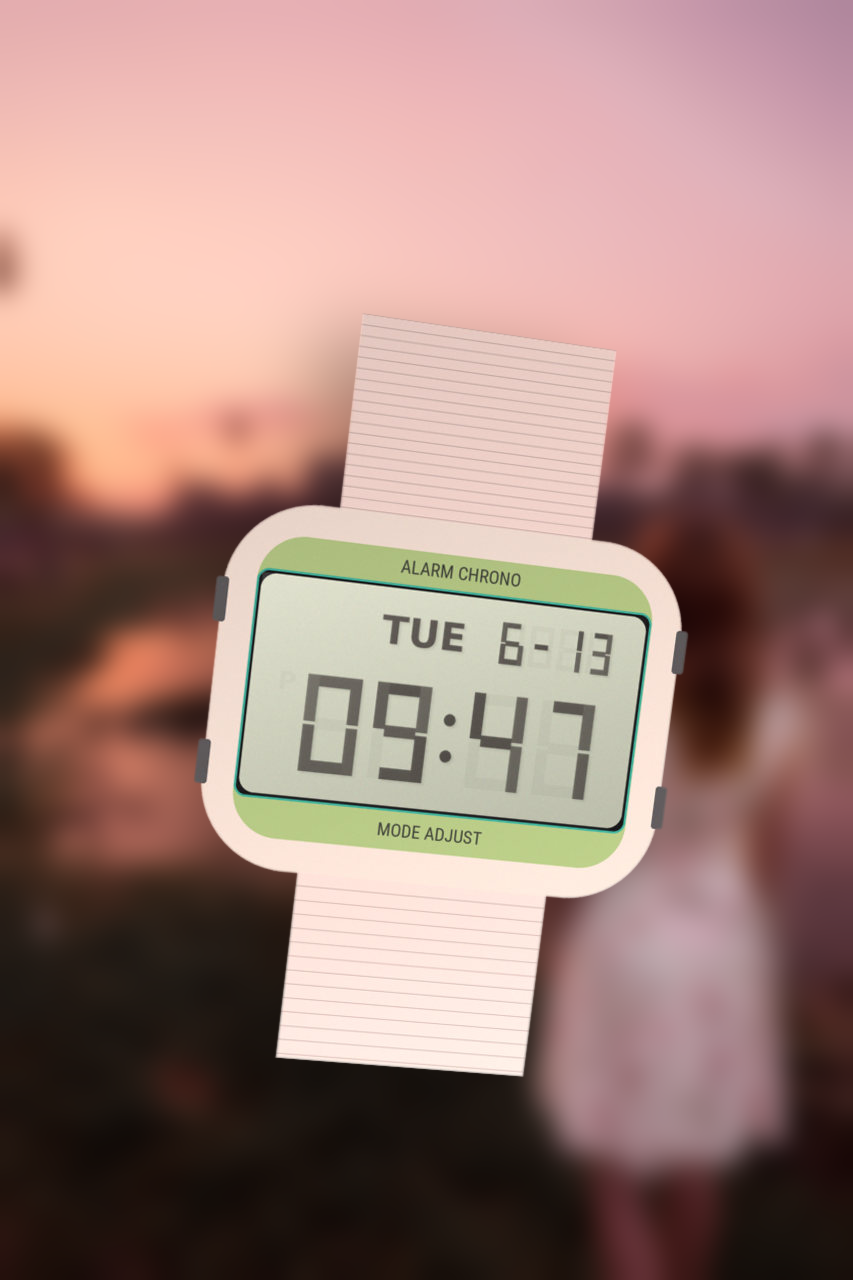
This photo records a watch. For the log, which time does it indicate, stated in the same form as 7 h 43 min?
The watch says 9 h 47 min
